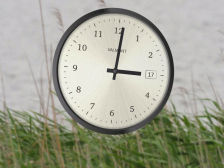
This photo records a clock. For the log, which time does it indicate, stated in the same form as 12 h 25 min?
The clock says 3 h 01 min
